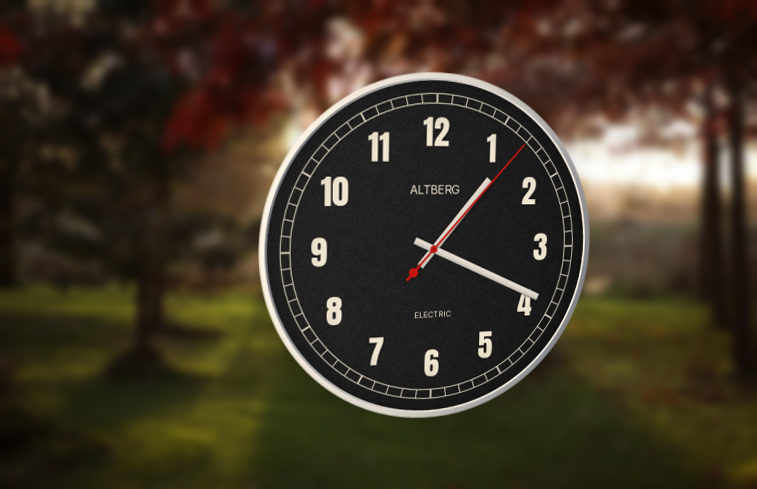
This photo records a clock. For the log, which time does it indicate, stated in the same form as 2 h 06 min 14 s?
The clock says 1 h 19 min 07 s
